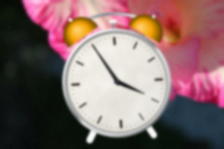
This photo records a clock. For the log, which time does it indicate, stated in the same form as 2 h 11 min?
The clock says 3 h 55 min
